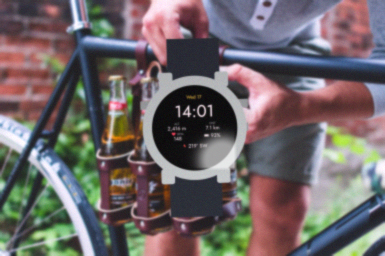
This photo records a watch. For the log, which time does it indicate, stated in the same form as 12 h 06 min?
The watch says 14 h 01 min
